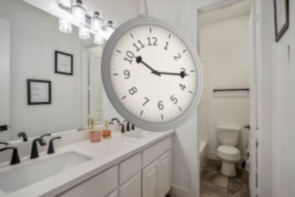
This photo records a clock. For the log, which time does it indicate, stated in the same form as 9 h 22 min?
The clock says 10 h 16 min
